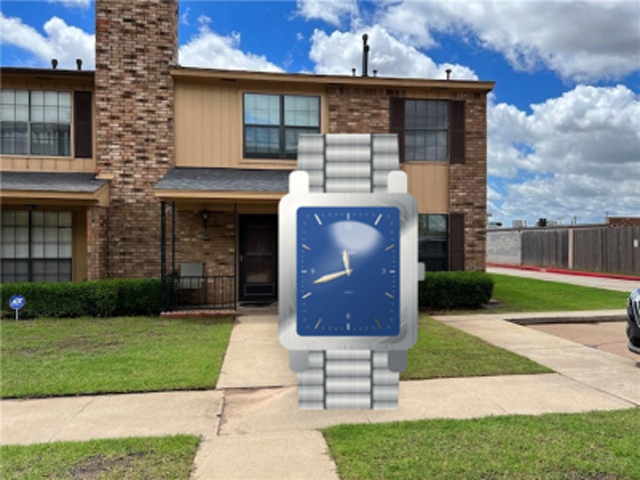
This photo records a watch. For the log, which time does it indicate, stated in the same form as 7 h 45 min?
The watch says 11 h 42 min
